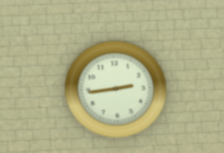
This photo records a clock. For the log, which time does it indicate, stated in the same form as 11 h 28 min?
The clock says 2 h 44 min
